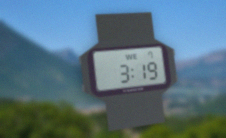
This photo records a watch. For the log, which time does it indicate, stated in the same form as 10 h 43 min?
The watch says 3 h 19 min
